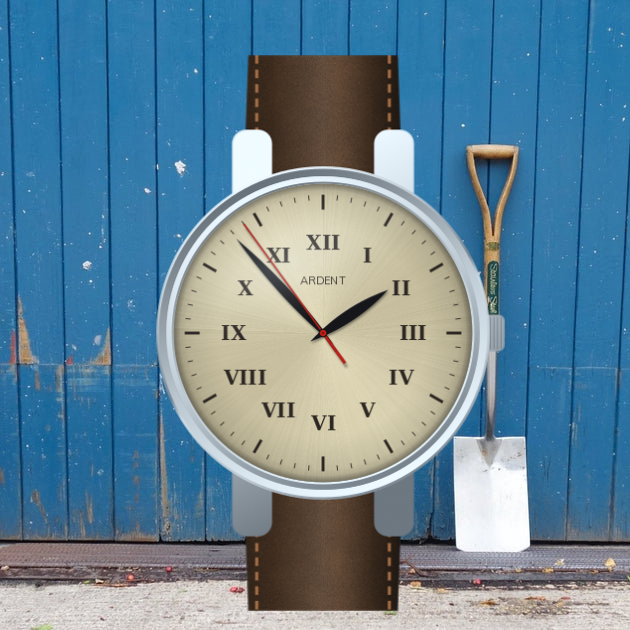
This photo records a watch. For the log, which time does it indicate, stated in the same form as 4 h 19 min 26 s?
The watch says 1 h 52 min 54 s
